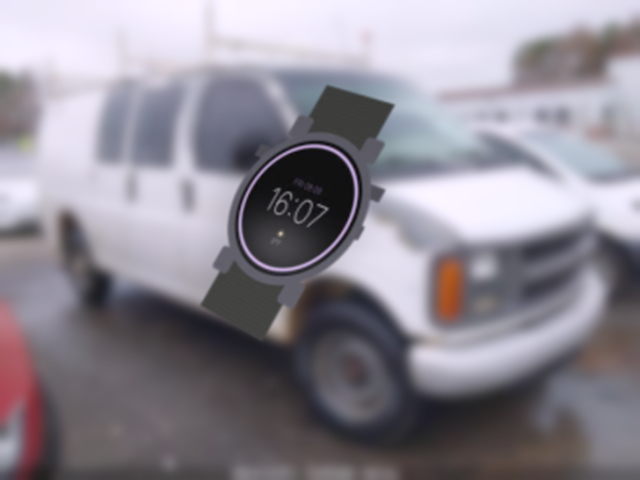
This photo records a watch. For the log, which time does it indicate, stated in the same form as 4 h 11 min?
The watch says 16 h 07 min
